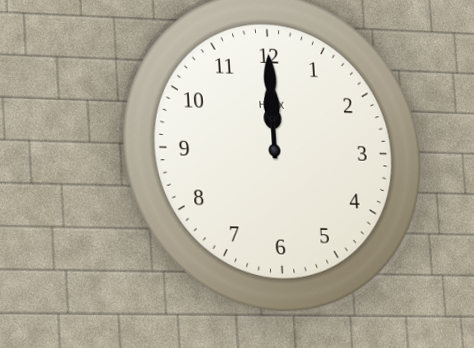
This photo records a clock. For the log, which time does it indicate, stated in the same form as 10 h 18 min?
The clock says 12 h 00 min
